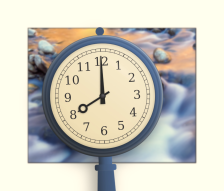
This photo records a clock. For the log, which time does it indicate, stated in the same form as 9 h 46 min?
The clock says 8 h 00 min
